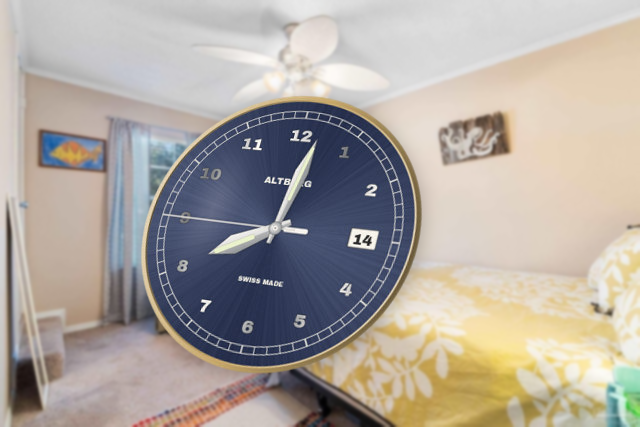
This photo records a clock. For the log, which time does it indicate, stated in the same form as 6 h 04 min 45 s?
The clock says 8 h 01 min 45 s
